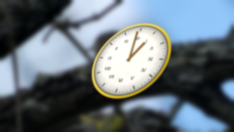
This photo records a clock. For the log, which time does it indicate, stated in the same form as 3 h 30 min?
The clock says 12 h 59 min
